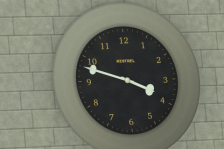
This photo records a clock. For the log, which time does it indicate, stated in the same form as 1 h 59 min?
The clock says 3 h 48 min
